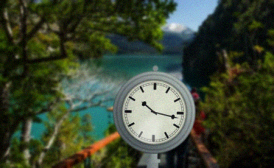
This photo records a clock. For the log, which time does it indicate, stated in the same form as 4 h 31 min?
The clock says 10 h 17 min
